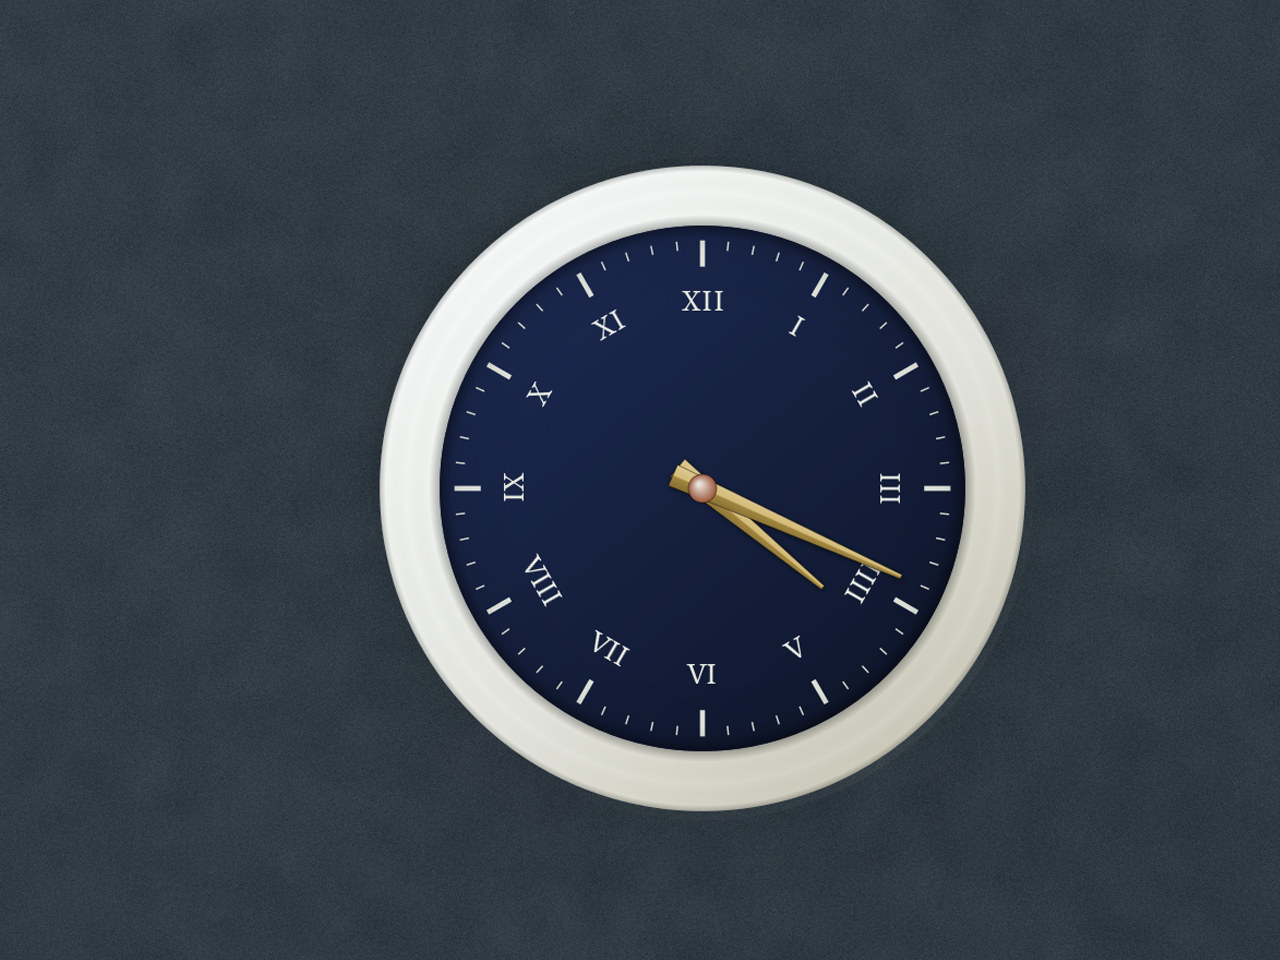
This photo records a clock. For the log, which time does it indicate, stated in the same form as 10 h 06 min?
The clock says 4 h 19 min
